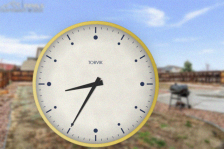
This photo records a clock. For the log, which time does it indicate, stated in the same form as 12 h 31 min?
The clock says 8 h 35 min
